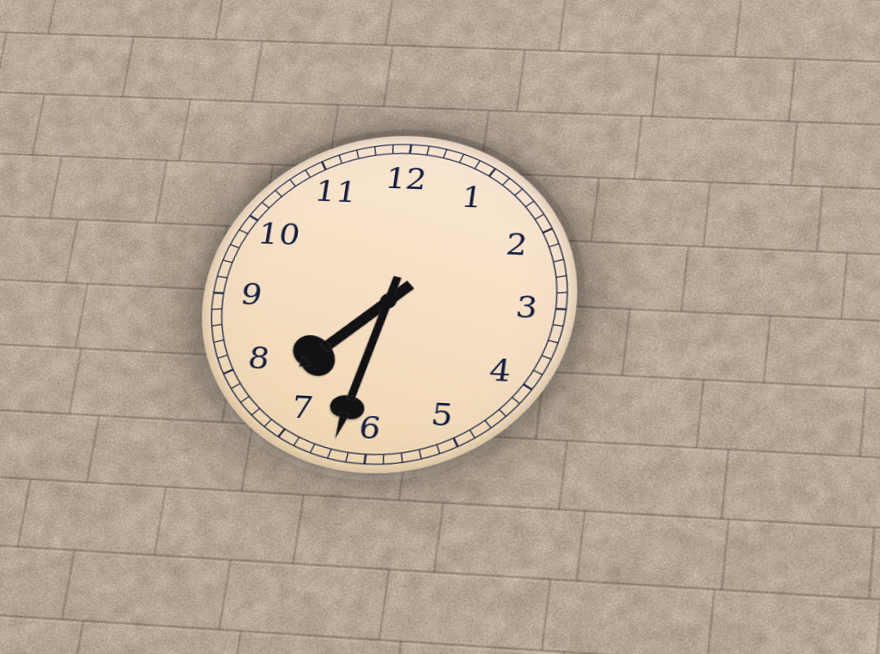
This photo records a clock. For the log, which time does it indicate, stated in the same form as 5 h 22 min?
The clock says 7 h 32 min
